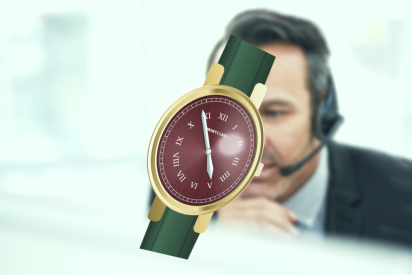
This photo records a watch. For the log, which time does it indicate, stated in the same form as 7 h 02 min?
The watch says 4 h 54 min
